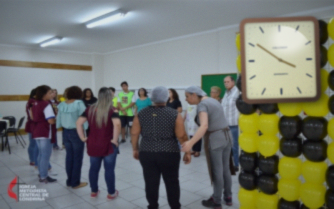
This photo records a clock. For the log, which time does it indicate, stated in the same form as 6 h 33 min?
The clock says 3 h 51 min
